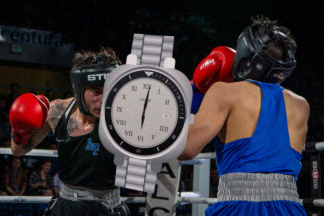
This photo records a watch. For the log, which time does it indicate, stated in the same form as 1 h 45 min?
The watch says 6 h 01 min
